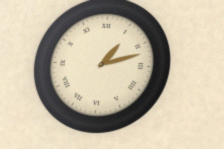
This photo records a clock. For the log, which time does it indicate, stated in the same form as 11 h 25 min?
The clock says 1 h 12 min
